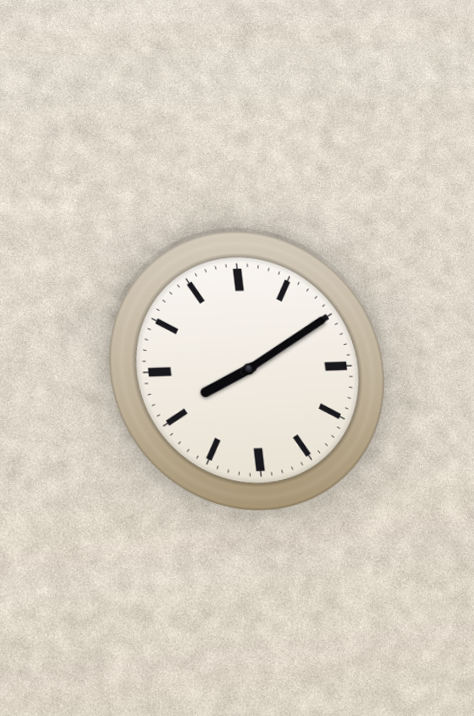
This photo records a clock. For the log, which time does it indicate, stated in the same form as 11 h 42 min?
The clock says 8 h 10 min
